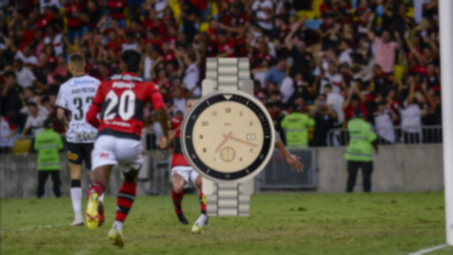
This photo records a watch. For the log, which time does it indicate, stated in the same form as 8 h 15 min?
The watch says 7 h 18 min
